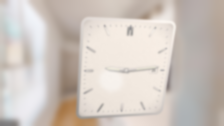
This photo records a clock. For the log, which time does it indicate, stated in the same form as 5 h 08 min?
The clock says 9 h 14 min
